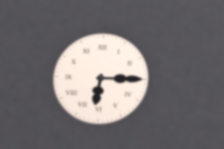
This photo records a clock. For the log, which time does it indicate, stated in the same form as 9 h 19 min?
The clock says 6 h 15 min
